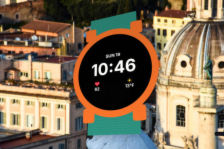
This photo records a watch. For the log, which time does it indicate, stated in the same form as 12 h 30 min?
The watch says 10 h 46 min
